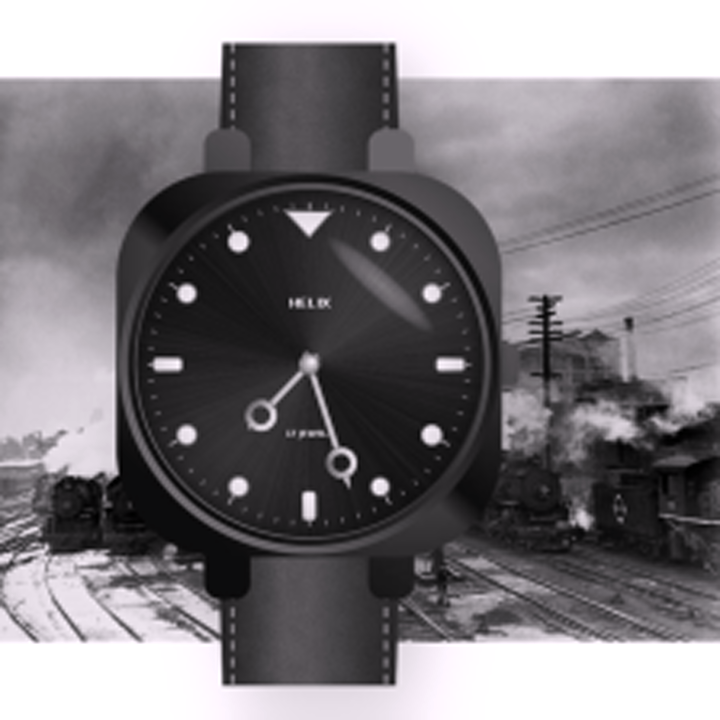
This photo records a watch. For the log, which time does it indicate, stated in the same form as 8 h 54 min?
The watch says 7 h 27 min
